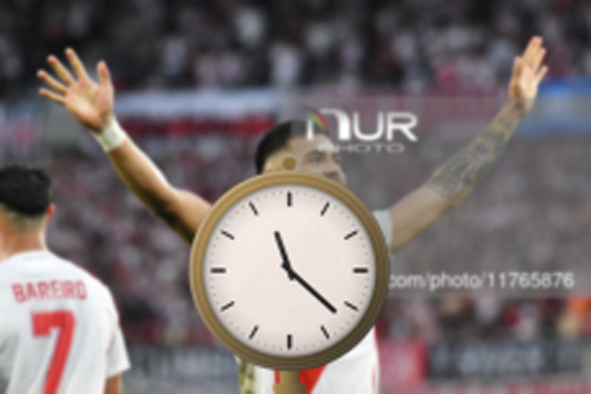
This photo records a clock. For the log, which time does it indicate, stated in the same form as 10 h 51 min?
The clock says 11 h 22 min
